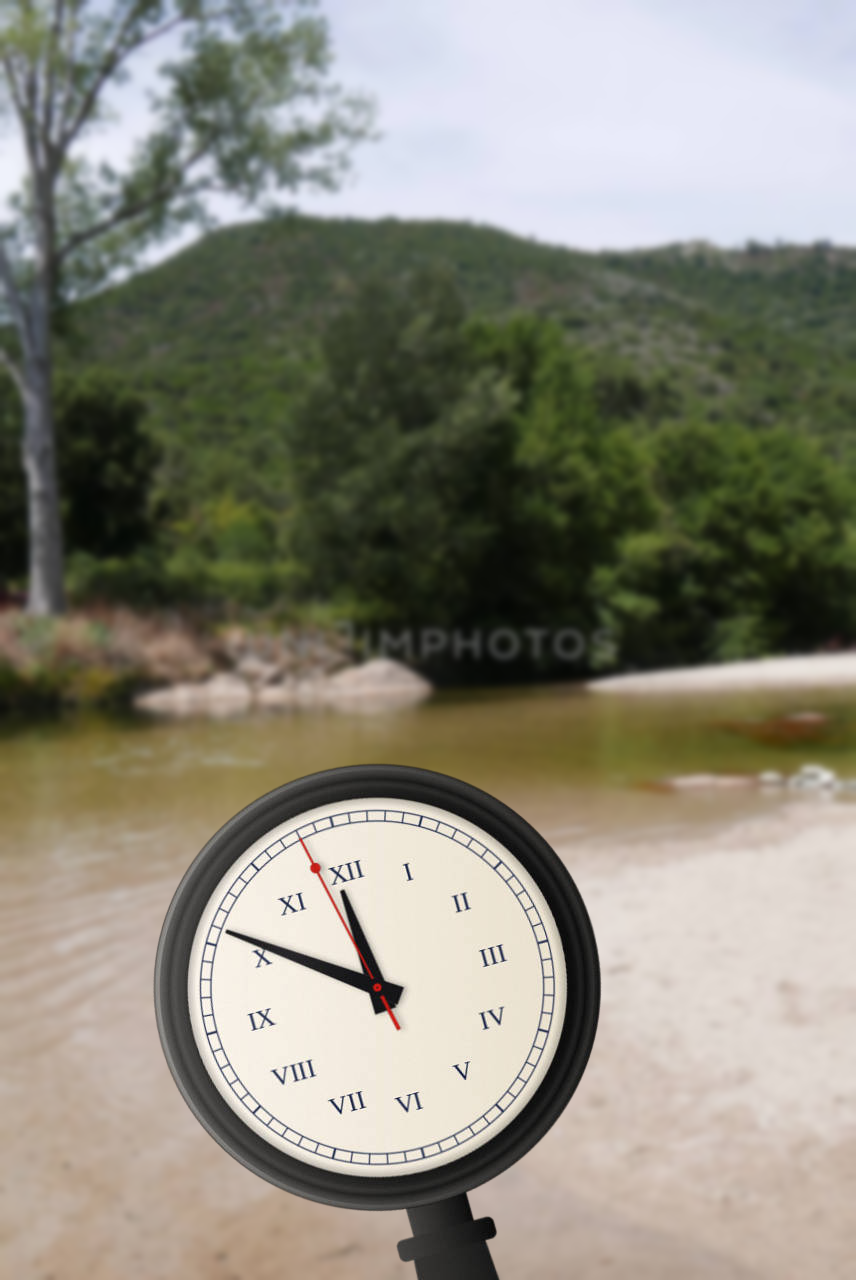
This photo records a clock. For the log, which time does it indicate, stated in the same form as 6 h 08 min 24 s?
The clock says 11 h 50 min 58 s
